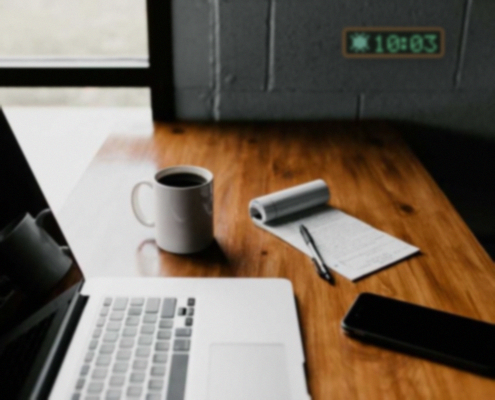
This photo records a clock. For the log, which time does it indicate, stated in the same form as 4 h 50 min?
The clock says 10 h 03 min
